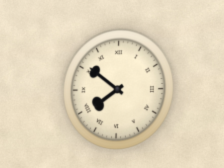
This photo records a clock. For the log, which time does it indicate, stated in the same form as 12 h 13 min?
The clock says 7 h 51 min
